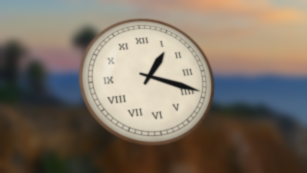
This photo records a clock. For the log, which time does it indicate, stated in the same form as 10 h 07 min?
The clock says 1 h 19 min
